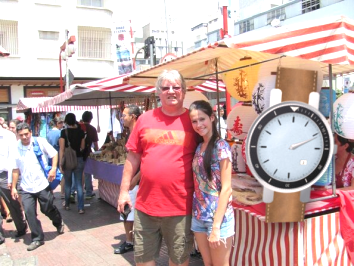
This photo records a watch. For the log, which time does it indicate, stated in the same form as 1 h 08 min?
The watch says 2 h 11 min
